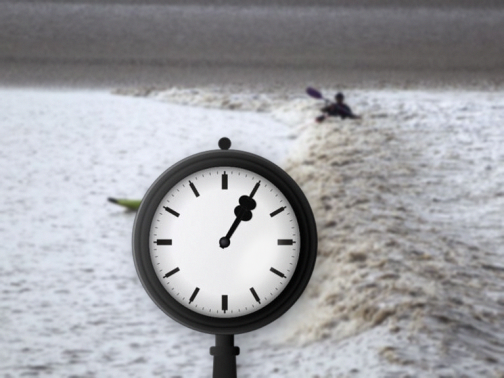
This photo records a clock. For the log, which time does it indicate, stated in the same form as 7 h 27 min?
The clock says 1 h 05 min
